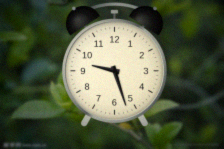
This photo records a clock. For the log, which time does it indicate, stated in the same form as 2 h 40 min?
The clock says 9 h 27 min
